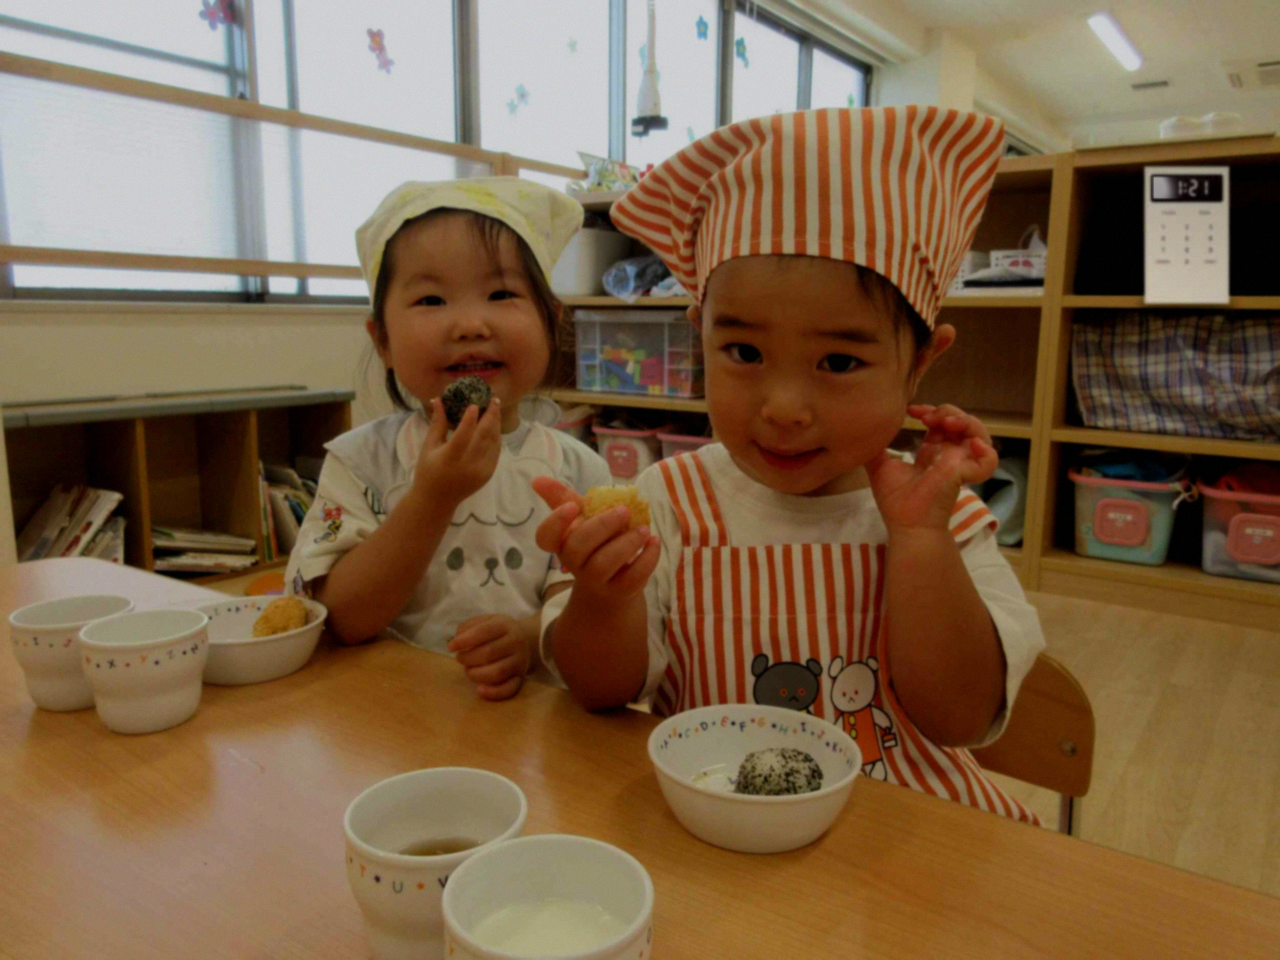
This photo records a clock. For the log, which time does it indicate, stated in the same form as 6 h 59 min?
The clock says 1 h 21 min
